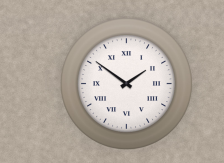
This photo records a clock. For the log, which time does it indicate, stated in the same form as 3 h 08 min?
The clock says 1 h 51 min
